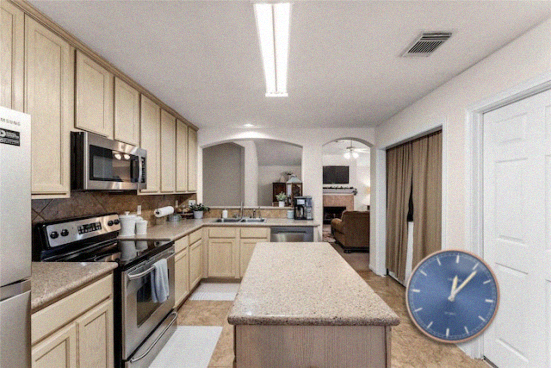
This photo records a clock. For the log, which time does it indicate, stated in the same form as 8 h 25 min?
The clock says 12 h 06 min
